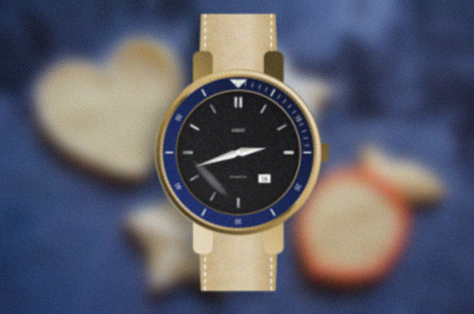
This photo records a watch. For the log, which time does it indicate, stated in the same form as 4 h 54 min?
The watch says 2 h 42 min
